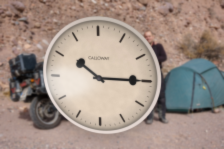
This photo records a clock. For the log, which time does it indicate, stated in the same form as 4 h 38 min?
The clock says 10 h 15 min
